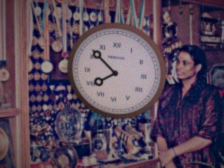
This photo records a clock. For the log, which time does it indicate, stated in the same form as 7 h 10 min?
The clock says 7 h 52 min
